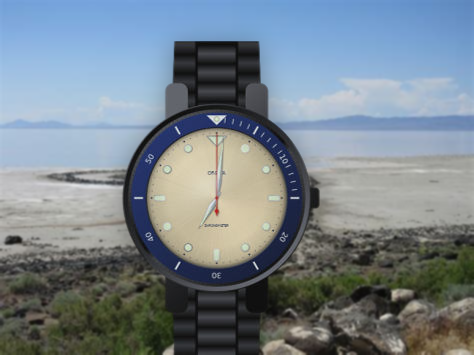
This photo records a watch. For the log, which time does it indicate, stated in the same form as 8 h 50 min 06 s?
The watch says 7 h 01 min 00 s
